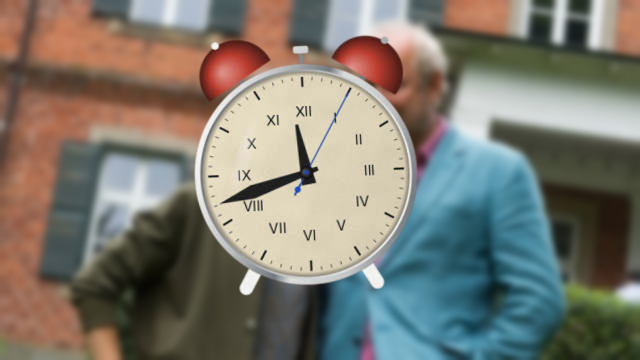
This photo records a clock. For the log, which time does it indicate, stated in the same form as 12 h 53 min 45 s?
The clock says 11 h 42 min 05 s
